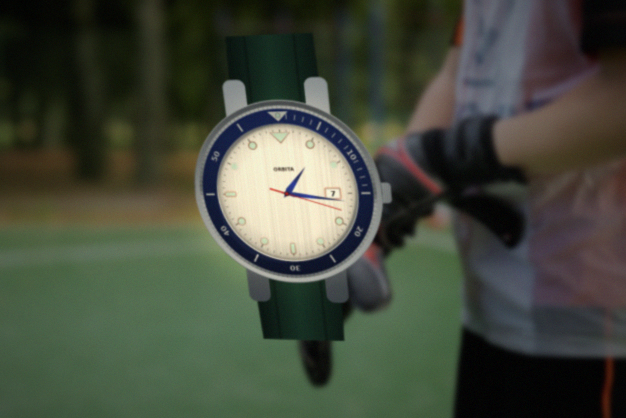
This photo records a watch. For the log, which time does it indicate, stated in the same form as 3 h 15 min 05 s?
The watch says 1 h 16 min 18 s
